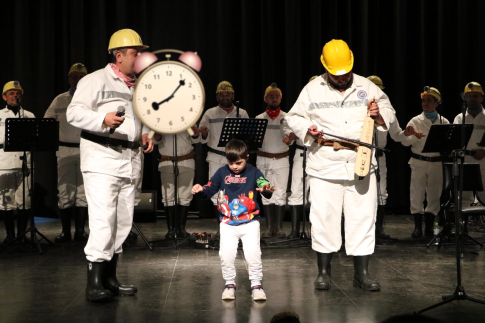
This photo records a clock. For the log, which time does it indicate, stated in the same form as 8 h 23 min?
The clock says 8 h 07 min
